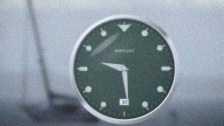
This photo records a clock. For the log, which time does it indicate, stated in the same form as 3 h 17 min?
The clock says 9 h 29 min
